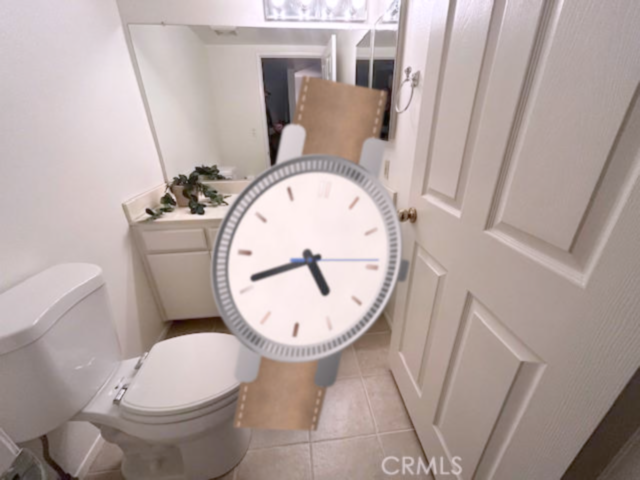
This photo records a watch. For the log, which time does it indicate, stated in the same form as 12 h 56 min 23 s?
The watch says 4 h 41 min 14 s
